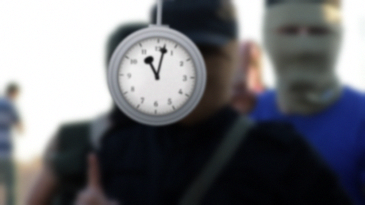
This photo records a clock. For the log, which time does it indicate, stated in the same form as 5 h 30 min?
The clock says 11 h 02 min
